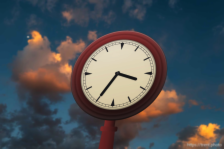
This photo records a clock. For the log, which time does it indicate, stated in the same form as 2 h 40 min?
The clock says 3 h 35 min
